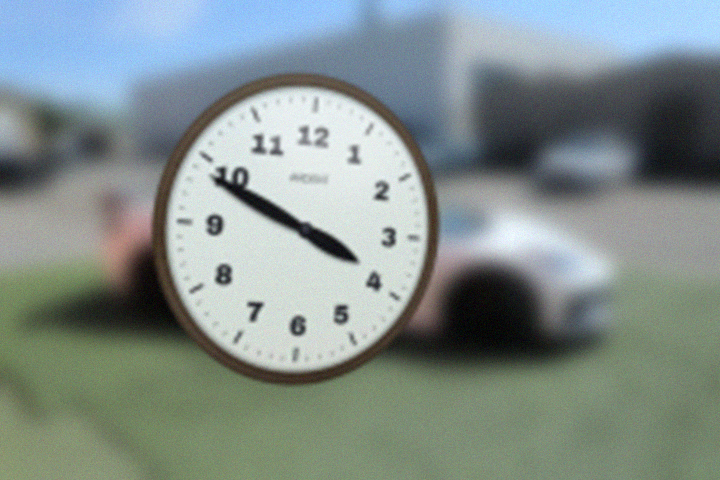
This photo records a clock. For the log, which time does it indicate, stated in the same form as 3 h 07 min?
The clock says 3 h 49 min
